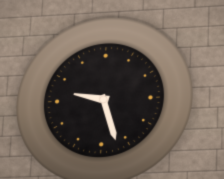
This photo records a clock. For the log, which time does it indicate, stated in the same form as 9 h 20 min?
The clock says 9 h 27 min
